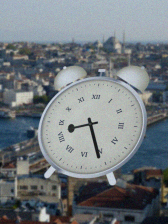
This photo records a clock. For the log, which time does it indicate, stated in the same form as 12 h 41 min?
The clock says 8 h 26 min
